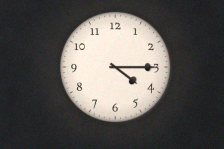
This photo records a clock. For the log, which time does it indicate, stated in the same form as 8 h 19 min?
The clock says 4 h 15 min
